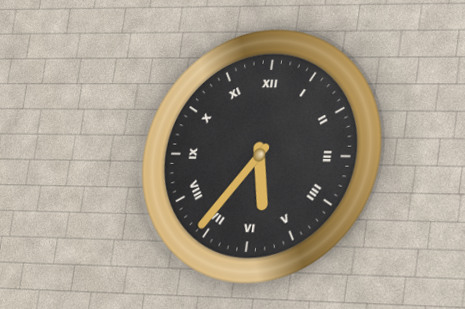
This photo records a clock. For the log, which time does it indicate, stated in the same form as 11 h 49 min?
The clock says 5 h 36 min
